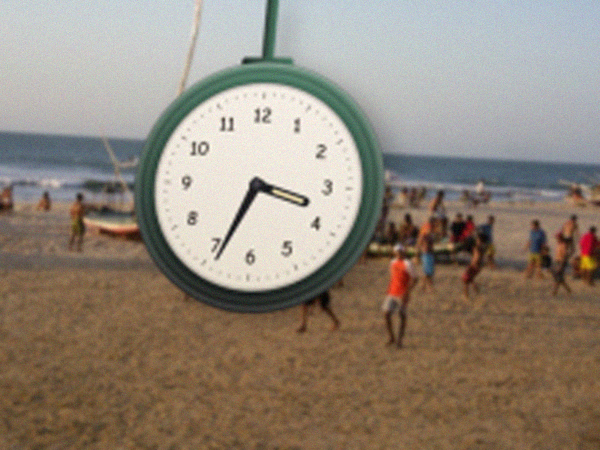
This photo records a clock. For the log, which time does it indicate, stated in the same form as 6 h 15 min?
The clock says 3 h 34 min
